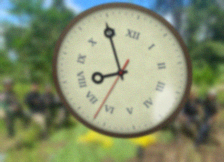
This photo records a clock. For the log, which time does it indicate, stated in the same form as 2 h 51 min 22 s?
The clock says 7 h 54 min 32 s
